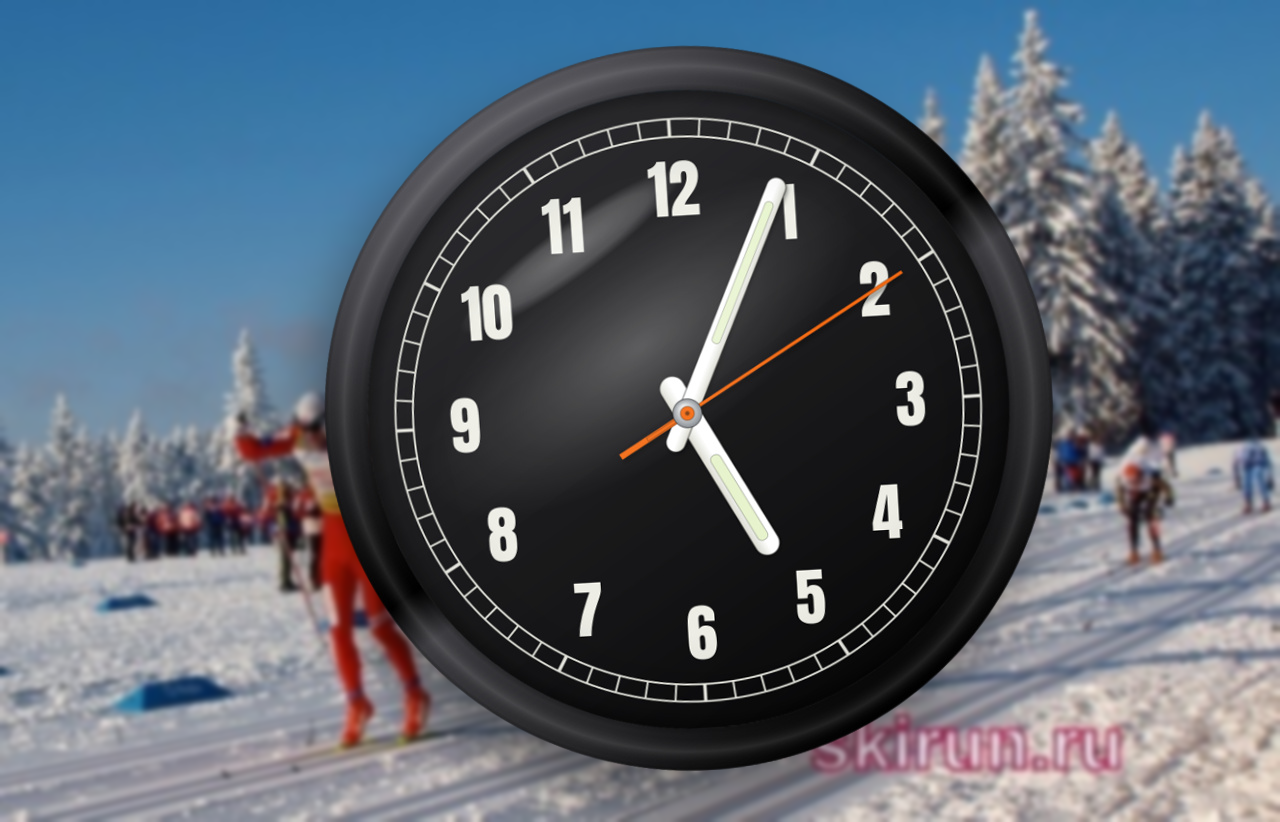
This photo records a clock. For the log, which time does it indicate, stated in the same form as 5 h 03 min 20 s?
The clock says 5 h 04 min 10 s
